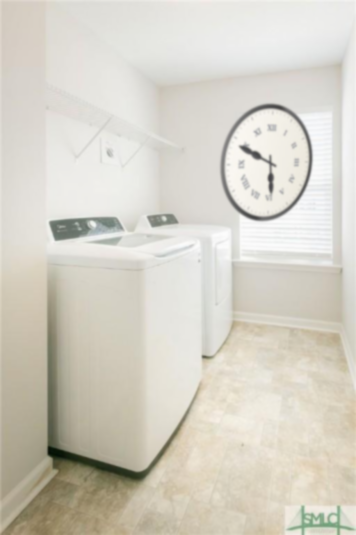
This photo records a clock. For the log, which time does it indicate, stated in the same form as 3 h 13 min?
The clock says 5 h 49 min
